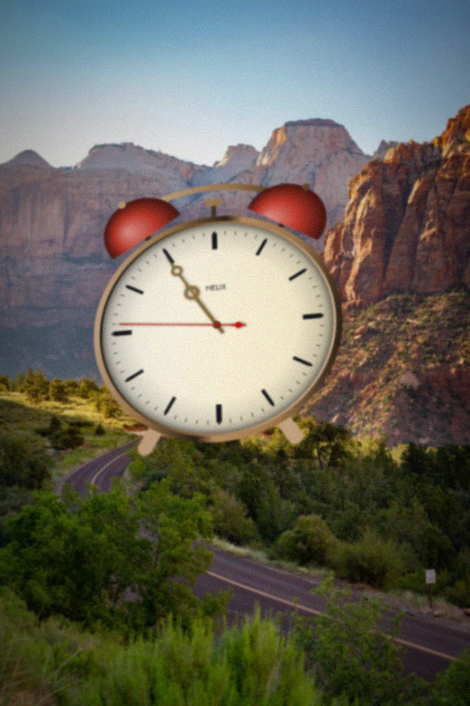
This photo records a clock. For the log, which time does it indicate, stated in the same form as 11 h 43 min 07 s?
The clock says 10 h 54 min 46 s
